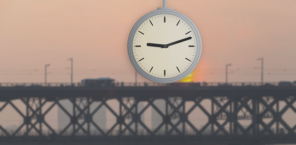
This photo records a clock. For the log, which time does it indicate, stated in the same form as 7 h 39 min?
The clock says 9 h 12 min
